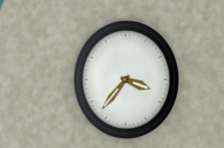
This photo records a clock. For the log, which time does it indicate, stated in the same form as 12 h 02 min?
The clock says 3 h 37 min
